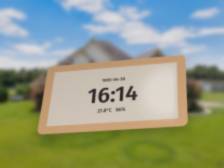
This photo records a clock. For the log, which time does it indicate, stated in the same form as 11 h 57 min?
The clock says 16 h 14 min
